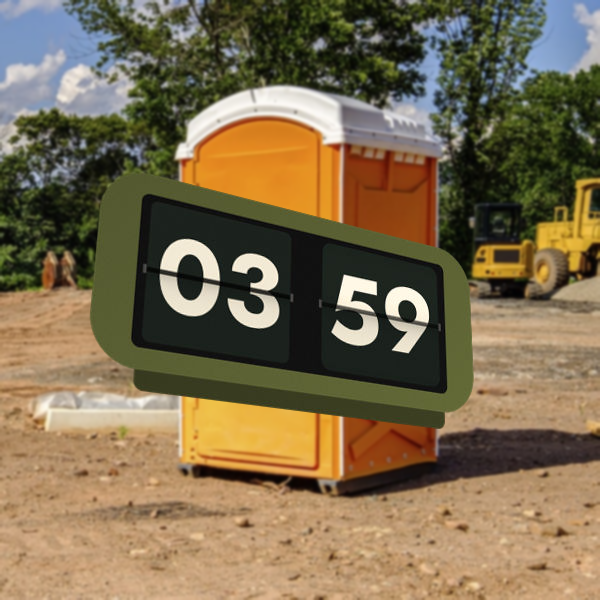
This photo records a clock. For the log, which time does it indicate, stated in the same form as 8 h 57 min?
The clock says 3 h 59 min
